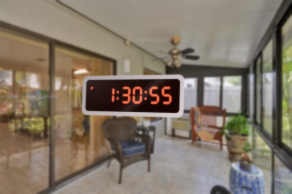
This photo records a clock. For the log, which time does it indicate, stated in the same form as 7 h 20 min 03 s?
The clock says 1 h 30 min 55 s
